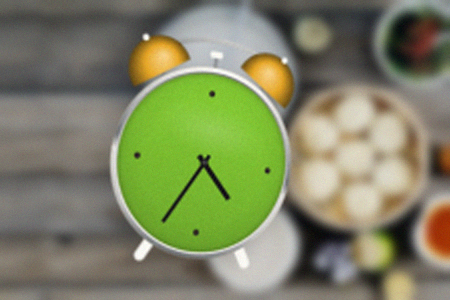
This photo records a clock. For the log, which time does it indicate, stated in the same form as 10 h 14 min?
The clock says 4 h 35 min
